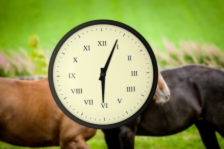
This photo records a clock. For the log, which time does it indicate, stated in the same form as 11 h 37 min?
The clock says 6 h 04 min
